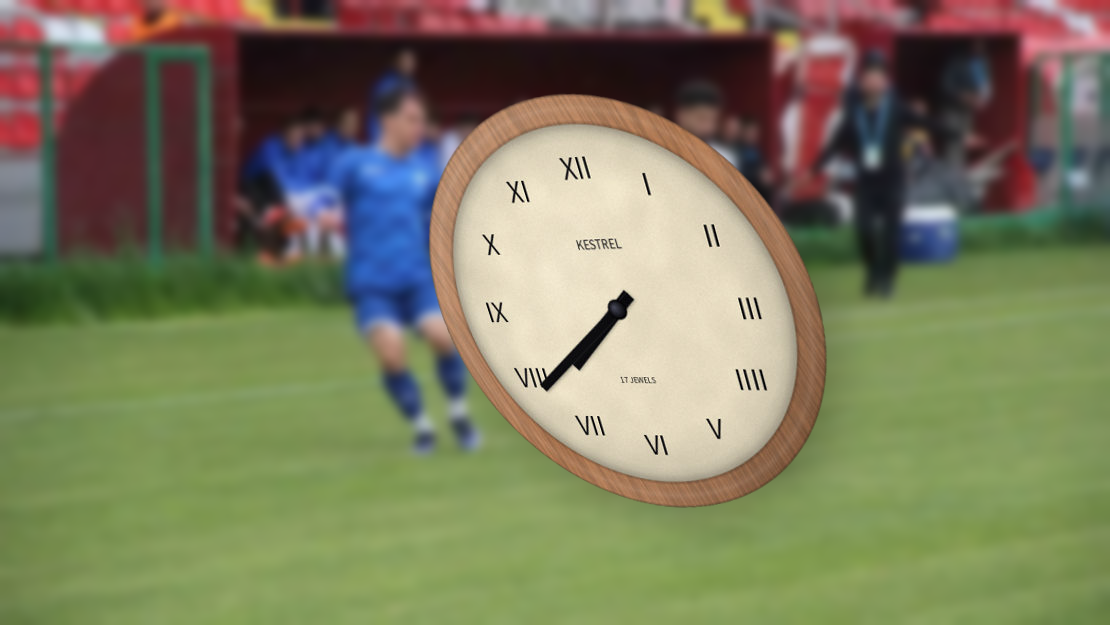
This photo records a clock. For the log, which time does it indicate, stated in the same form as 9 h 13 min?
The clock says 7 h 39 min
